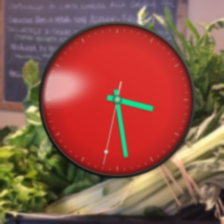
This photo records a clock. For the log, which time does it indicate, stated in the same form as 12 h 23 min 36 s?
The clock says 3 h 28 min 32 s
